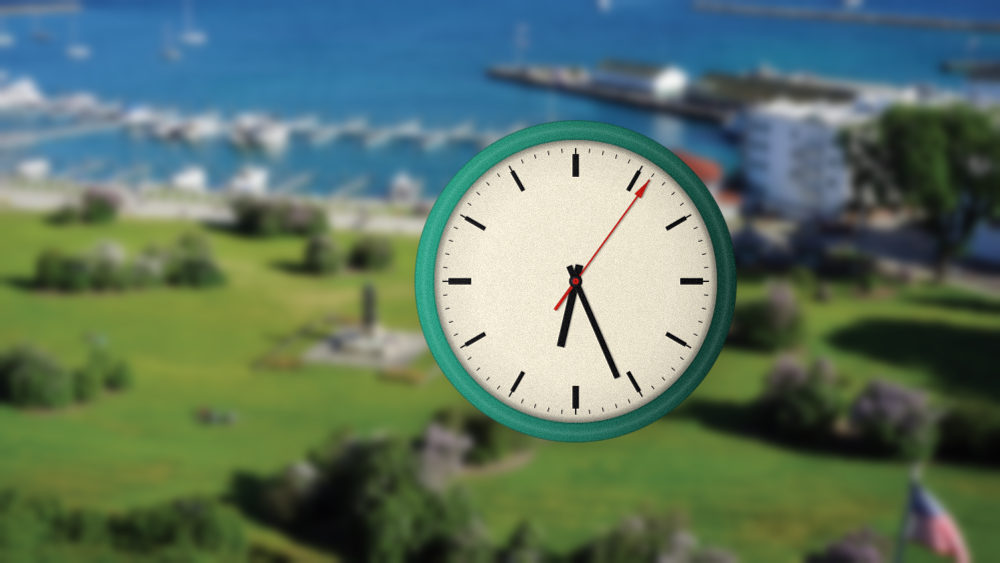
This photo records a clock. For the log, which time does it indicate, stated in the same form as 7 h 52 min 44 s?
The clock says 6 h 26 min 06 s
